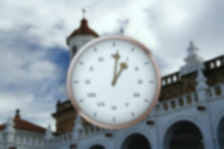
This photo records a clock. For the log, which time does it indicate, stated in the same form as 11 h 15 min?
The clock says 1 h 01 min
